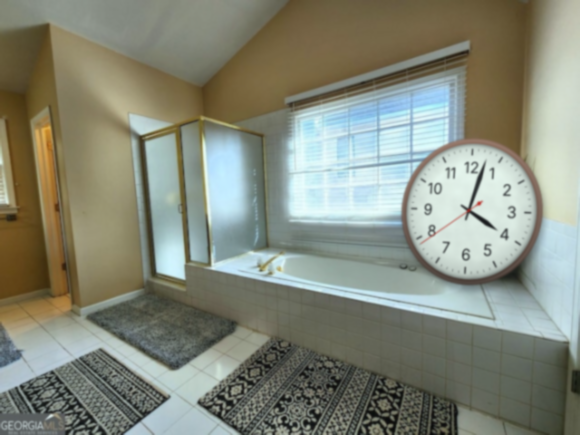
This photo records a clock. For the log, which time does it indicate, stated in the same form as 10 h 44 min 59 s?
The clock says 4 h 02 min 39 s
